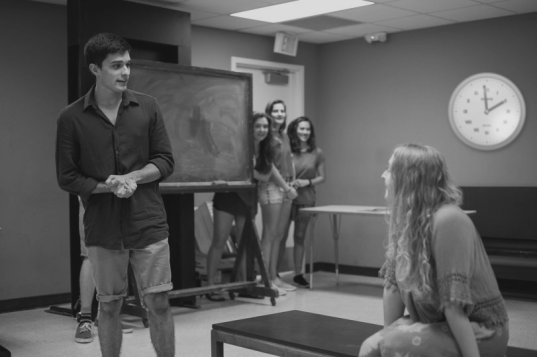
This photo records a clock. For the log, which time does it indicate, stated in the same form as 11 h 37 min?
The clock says 1 h 59 min
